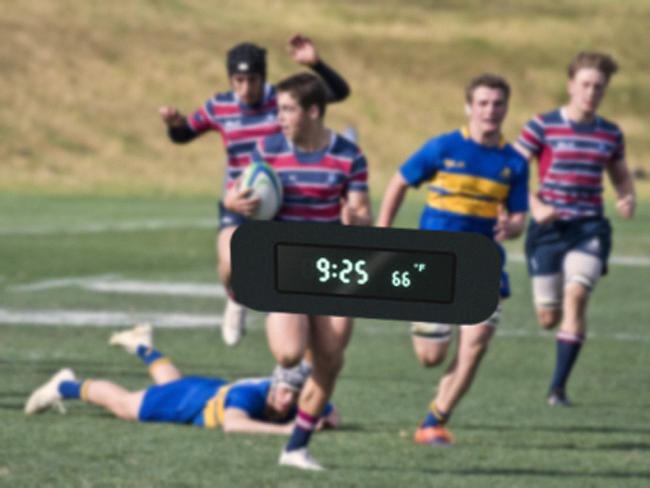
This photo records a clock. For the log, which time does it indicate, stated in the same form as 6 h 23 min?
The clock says 9 h 25 min
